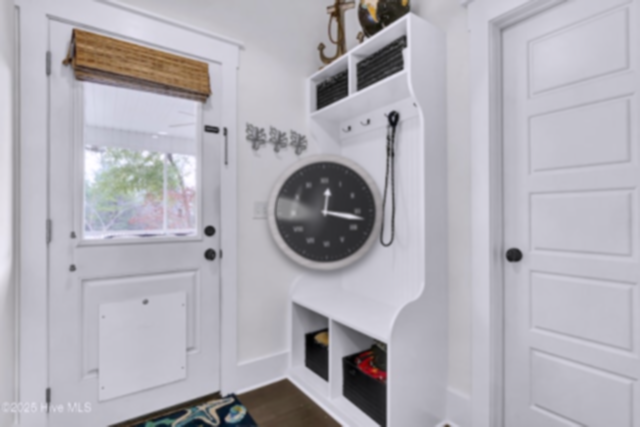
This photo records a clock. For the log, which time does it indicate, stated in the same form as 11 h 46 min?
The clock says 12 h 17 min
